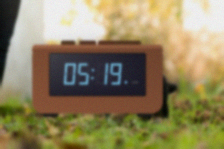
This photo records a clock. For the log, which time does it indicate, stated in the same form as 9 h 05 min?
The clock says 5 h 19 min
